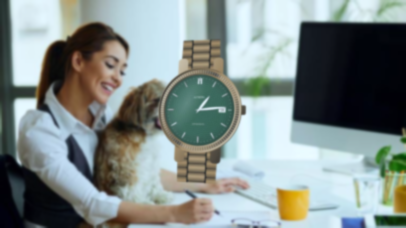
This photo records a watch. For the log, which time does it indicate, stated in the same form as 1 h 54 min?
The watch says 1 h 14 min
